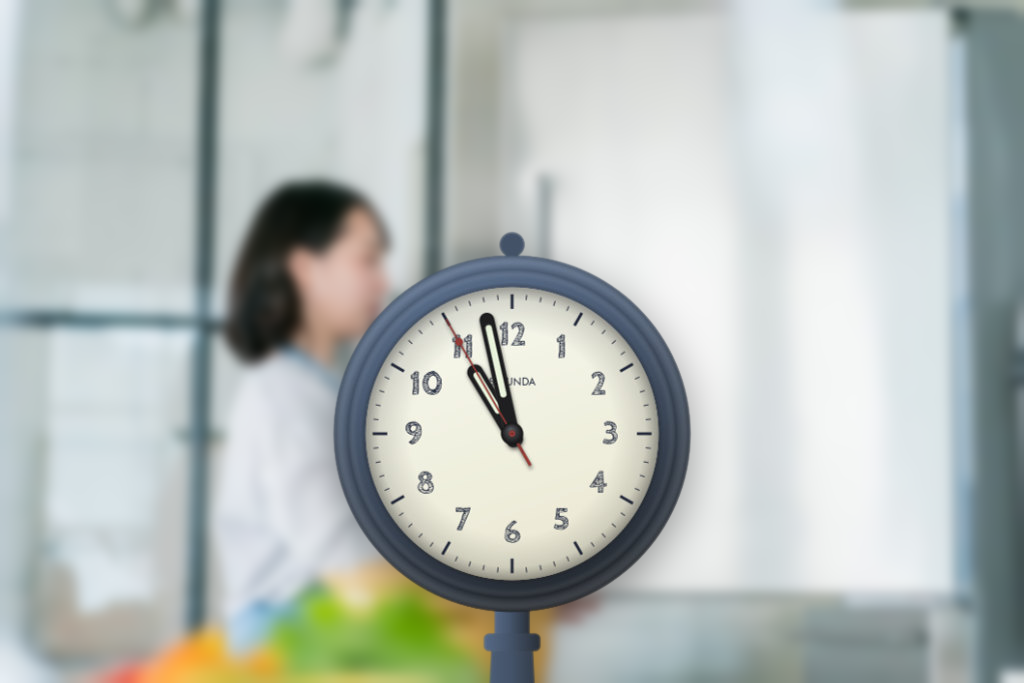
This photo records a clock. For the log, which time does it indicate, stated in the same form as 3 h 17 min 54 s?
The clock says 10 h 57 min 55 s
